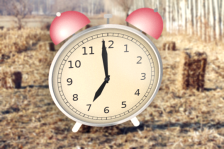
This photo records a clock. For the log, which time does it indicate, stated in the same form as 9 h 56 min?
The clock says 6 h 59 min
